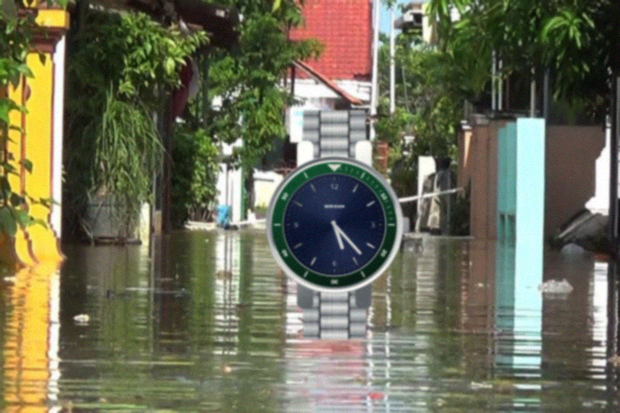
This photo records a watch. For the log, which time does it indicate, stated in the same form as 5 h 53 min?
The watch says 5 h 23 min
